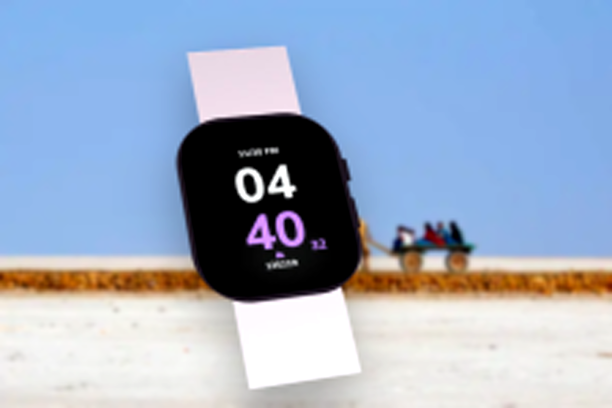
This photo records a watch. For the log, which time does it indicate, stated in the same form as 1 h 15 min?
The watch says 4 h 40 min
